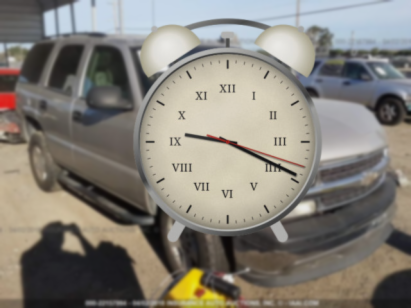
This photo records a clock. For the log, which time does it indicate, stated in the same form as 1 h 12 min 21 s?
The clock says 9 h 19 min 18 s
